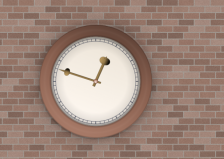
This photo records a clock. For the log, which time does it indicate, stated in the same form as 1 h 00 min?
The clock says 12 h 48 min
